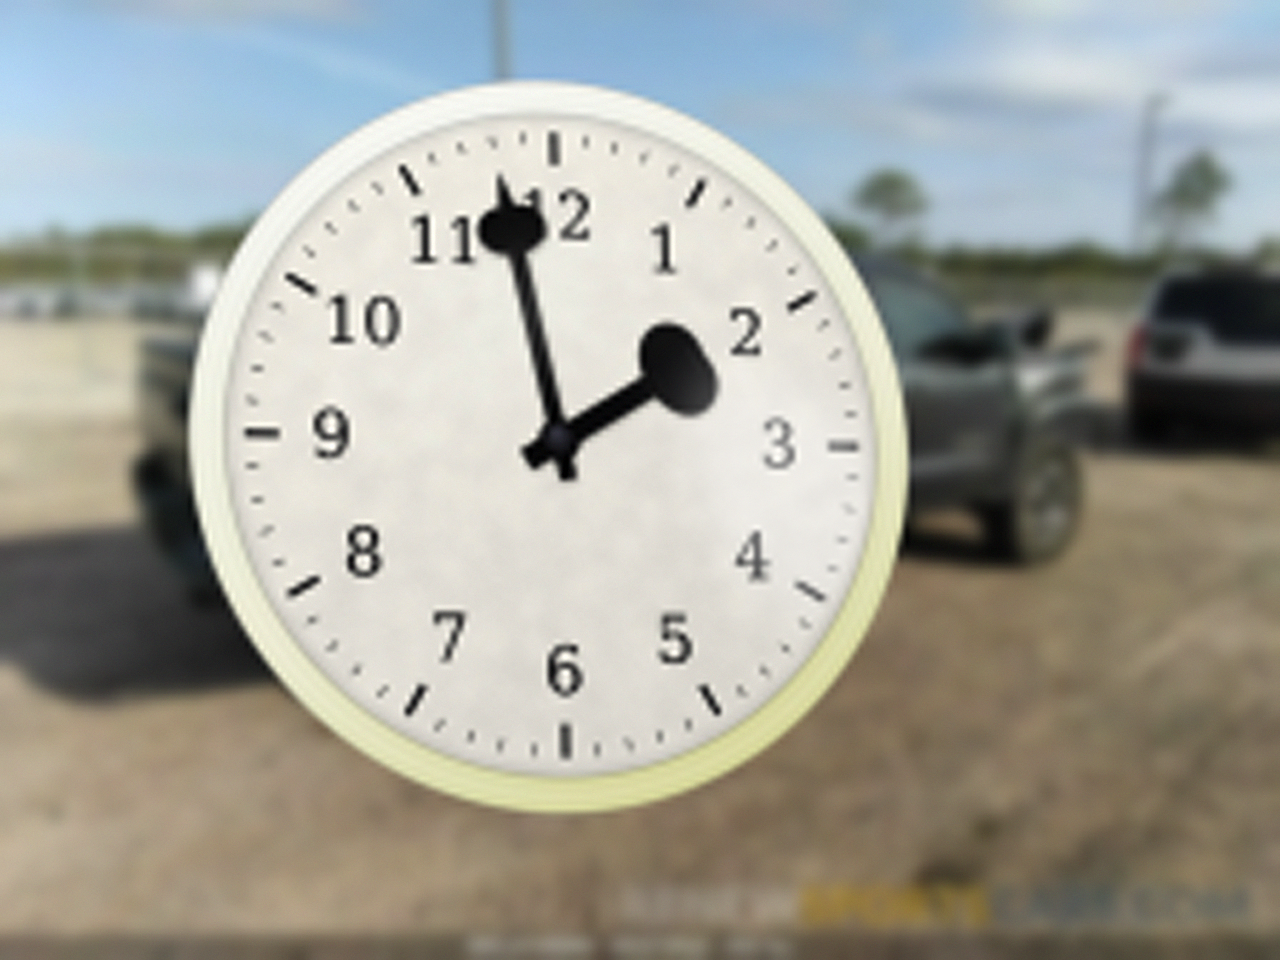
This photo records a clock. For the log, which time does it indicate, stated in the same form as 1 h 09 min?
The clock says 1 h 58 min
